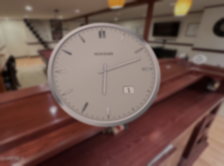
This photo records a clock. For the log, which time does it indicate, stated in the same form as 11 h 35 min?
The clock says 6 h 12 min
